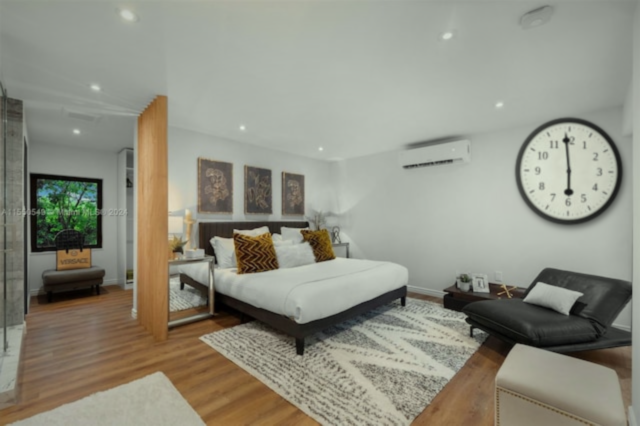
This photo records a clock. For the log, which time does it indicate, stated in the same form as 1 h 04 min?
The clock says 5 h 59 min
